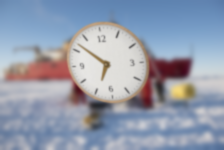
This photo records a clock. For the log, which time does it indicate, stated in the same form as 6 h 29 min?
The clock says 6 h 52 min
